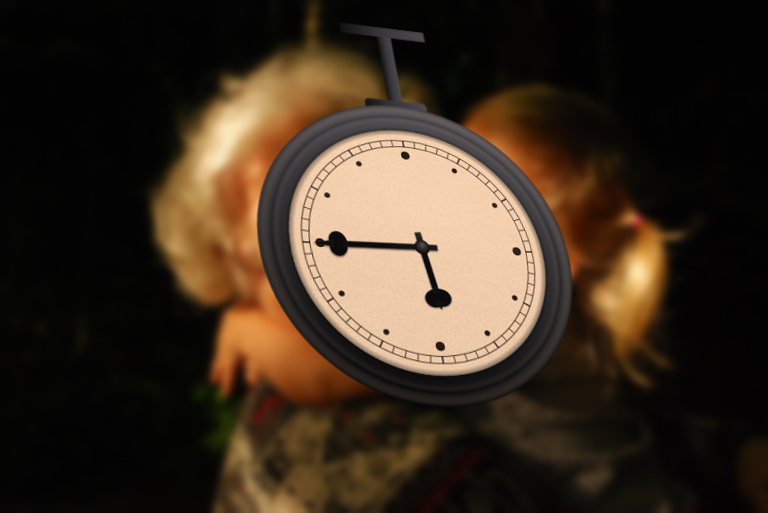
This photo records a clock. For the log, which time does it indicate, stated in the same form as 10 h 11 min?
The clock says 5 h 45 min
